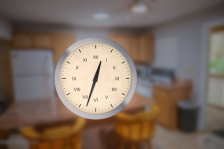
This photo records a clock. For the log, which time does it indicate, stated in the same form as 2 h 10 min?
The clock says 12 h 33 min
